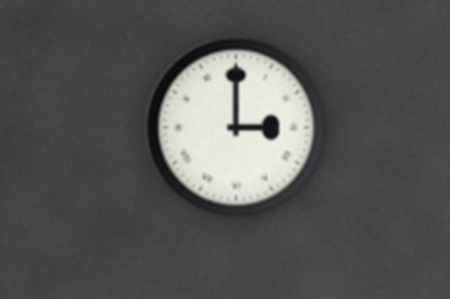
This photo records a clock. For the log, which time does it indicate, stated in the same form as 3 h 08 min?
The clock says 3 h 00 min
